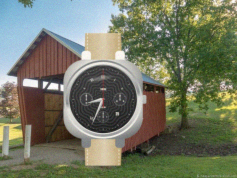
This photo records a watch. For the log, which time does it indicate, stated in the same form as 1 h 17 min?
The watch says 8 h 34 min
